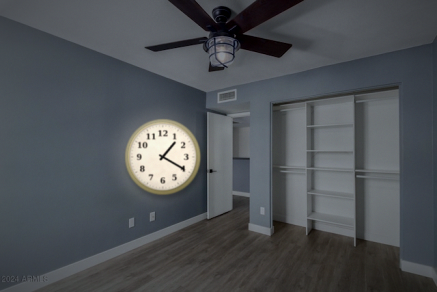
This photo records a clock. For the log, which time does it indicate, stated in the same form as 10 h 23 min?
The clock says 1 h 20 min
